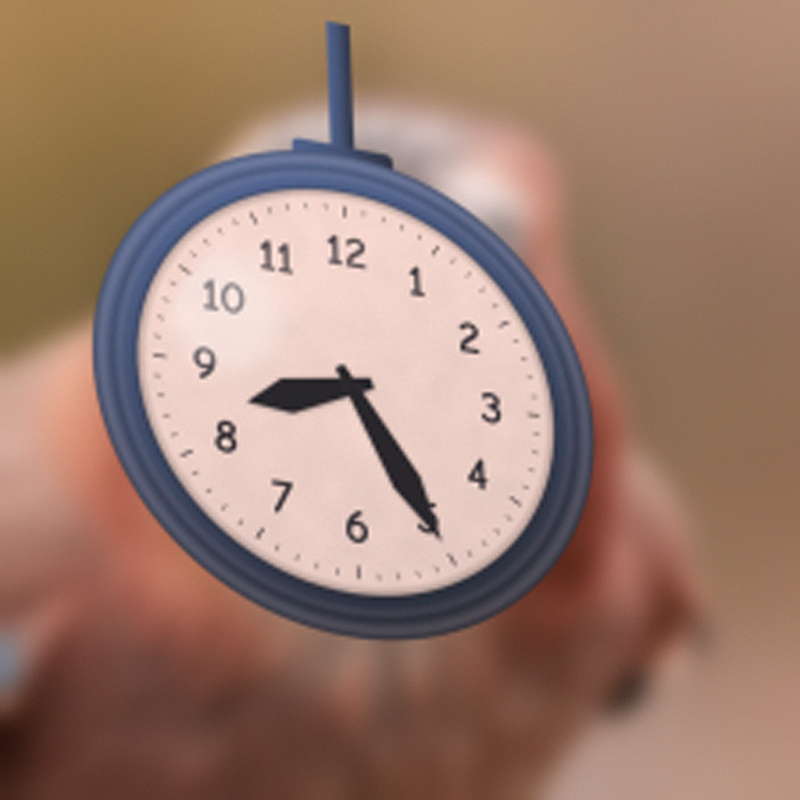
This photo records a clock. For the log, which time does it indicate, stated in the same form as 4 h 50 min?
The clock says 8 h 25 min
